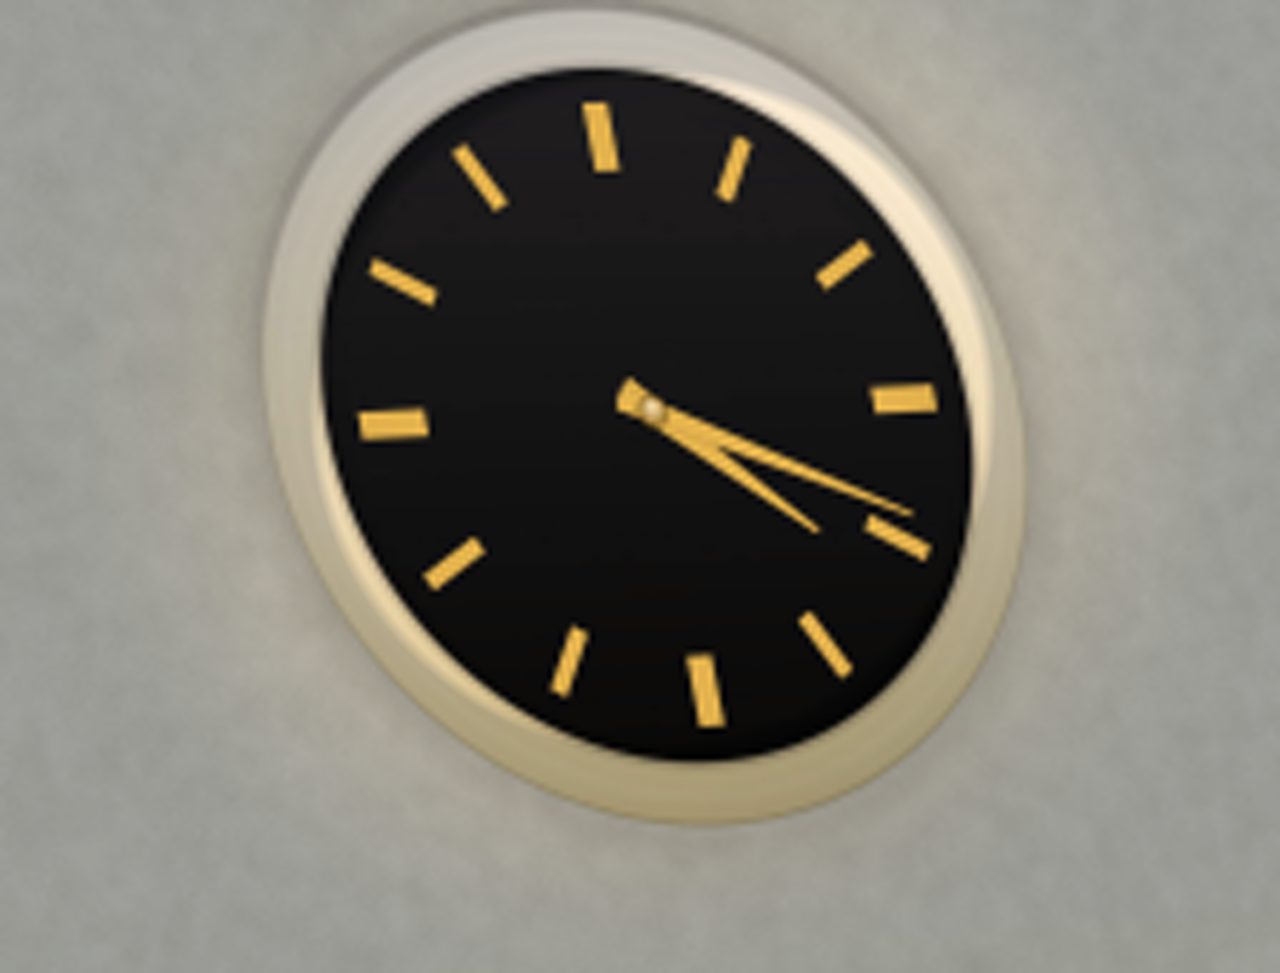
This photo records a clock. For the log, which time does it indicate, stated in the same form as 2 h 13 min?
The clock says 4 h 19 min
